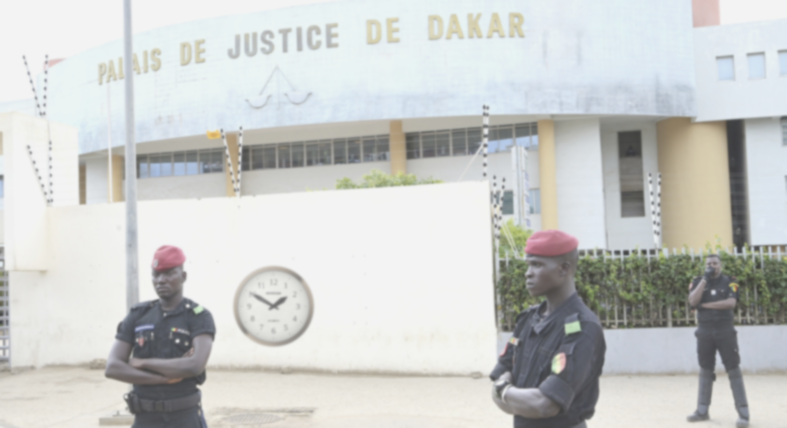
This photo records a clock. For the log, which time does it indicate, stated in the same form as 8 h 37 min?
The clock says 1 h 50 min
